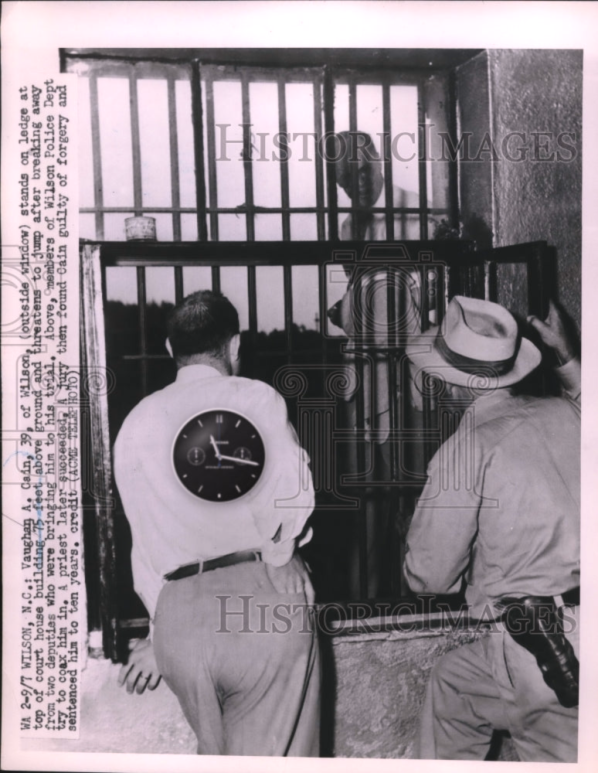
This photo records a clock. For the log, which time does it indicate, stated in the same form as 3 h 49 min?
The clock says 11 h 17 min
